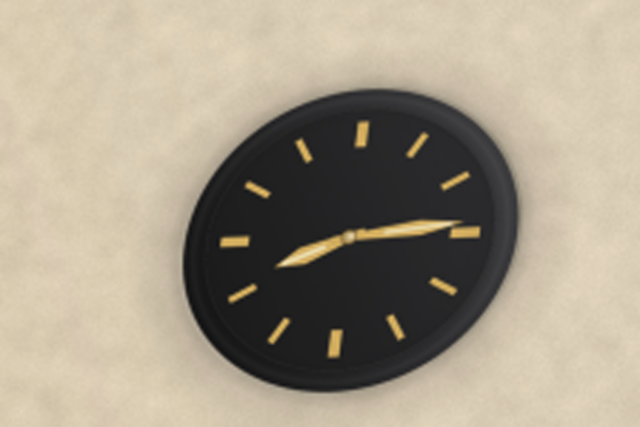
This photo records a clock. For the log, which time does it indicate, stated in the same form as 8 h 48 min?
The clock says 8 h 14 min
